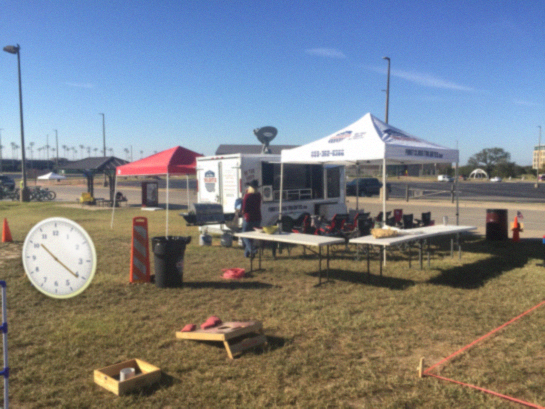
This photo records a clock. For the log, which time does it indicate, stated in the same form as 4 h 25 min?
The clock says 10 h 21 min
